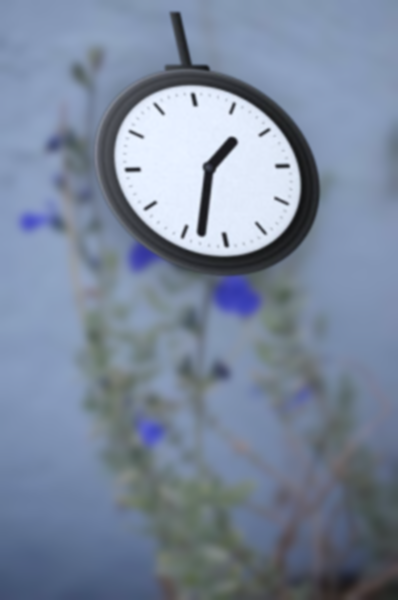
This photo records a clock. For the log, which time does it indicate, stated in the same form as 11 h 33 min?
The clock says 1 h 33 min
